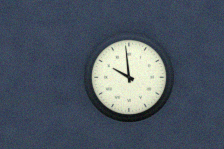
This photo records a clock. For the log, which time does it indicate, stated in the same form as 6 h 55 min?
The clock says 9 h 59 min
